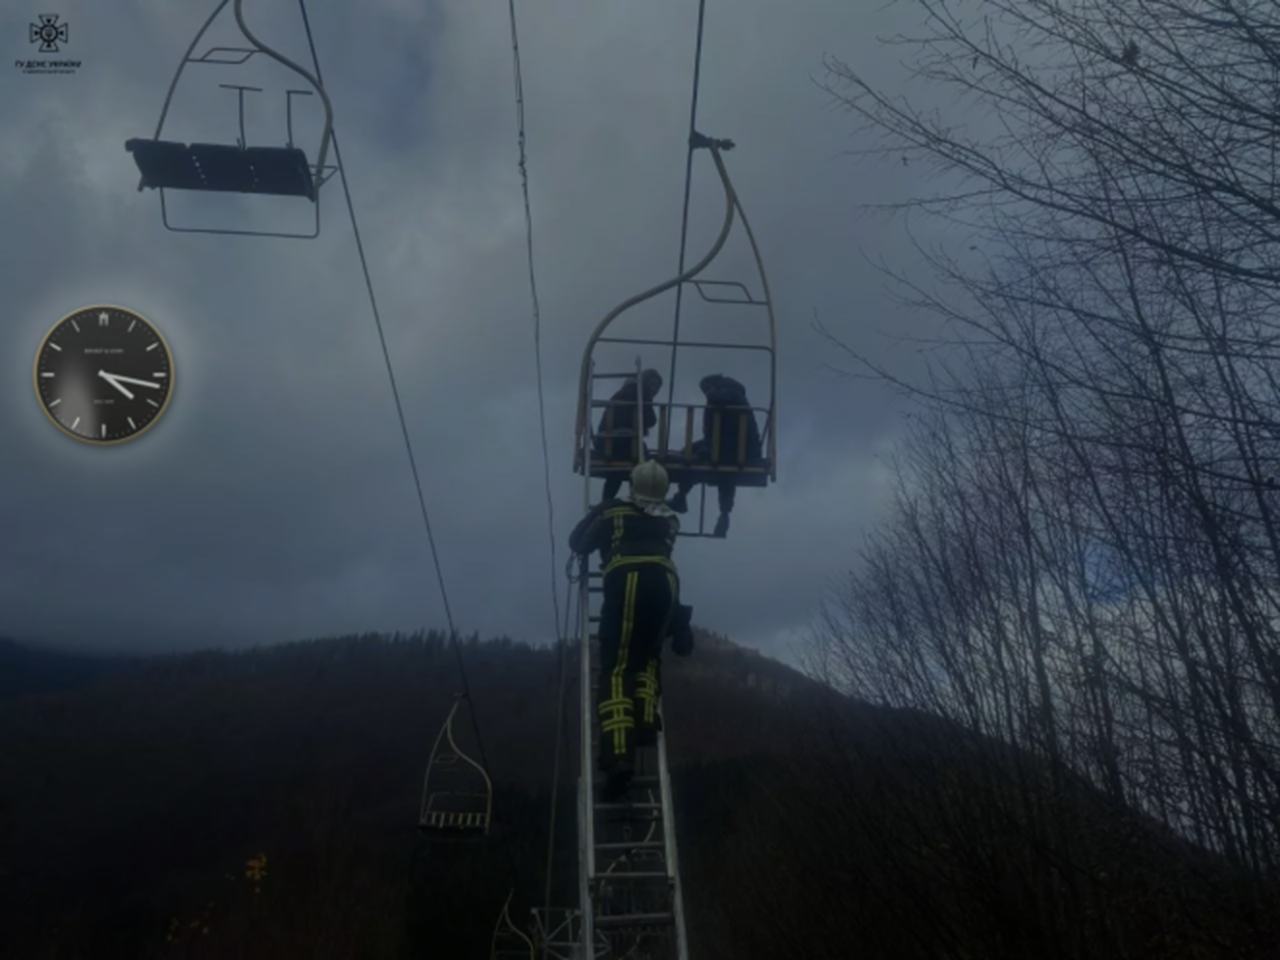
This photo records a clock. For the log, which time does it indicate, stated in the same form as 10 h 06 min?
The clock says 4 h 17 min
